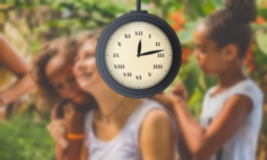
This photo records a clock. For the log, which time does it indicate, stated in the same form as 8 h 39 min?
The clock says 12 h 13 min
